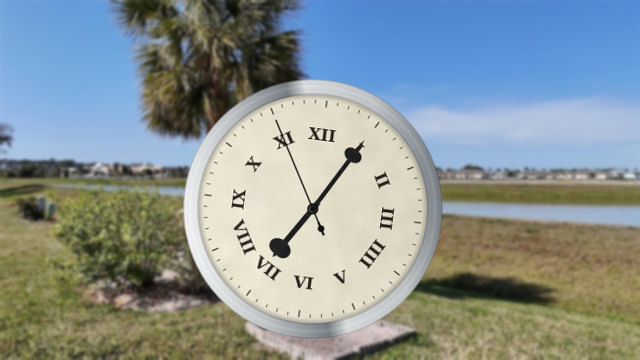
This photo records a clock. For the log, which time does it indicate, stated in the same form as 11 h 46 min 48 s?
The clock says 7 h 04 min 55 s
